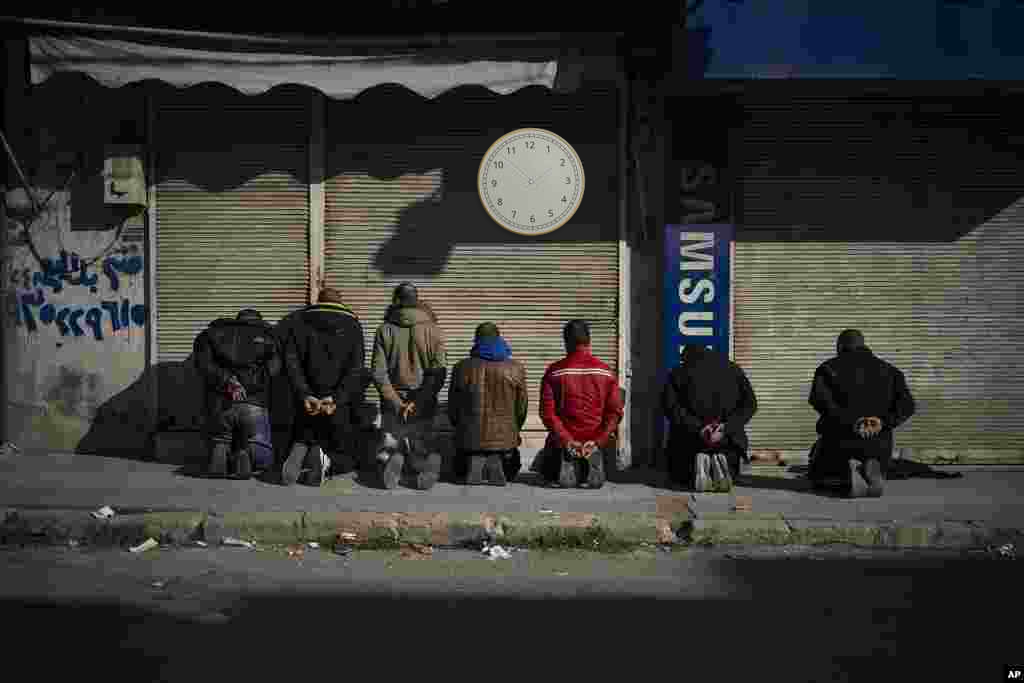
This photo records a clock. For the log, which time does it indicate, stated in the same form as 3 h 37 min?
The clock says 1 h 52 min
